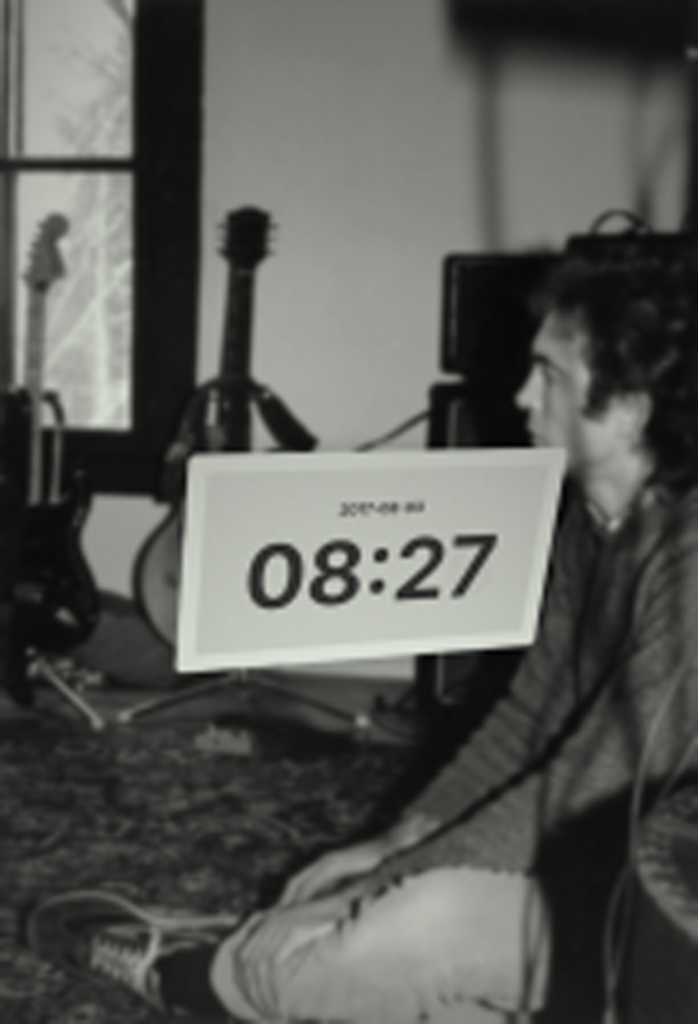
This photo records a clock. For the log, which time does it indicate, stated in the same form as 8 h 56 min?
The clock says 8 h 27 min
